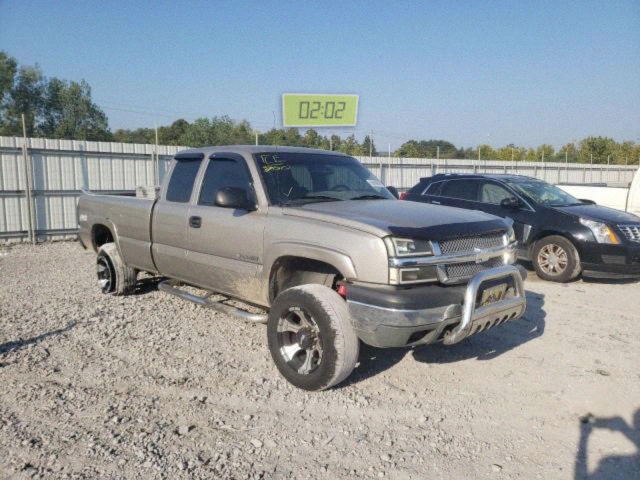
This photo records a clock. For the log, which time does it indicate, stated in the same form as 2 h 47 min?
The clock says 2 h 02 min
